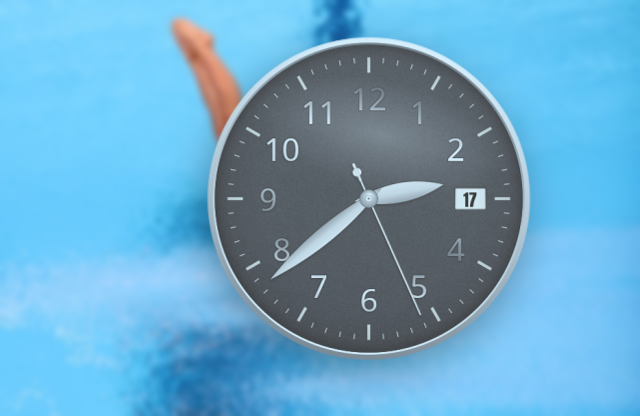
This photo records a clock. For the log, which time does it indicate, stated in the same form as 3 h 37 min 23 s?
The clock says 2 h 38 min 26 s
